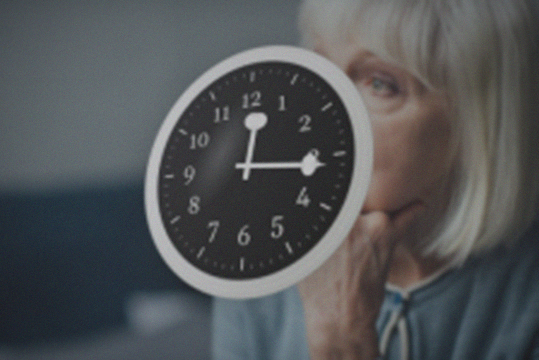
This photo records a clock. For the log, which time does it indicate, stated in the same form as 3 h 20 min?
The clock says 12 h 16 min
